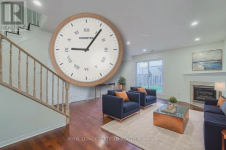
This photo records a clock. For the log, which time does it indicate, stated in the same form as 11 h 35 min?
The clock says 9 h 06 min
